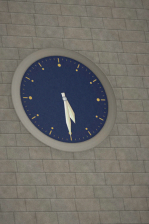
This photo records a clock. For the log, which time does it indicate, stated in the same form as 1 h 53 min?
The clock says 5 h 30 min
